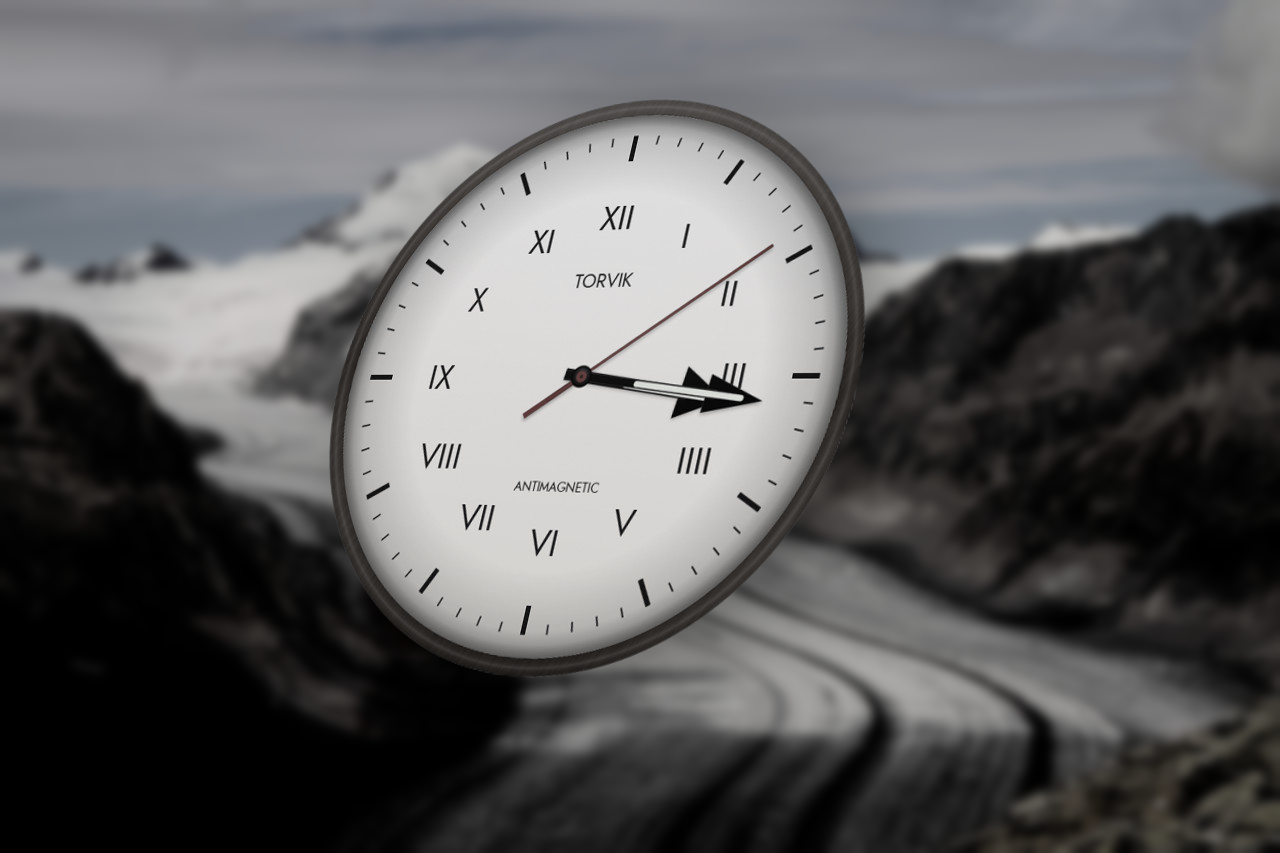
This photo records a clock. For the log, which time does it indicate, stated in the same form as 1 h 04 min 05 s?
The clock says 3 h 16 min 09 s
